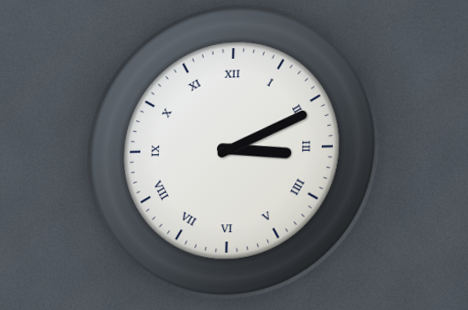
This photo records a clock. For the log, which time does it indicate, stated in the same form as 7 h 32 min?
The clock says 3 h 11 min
